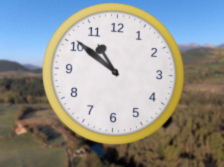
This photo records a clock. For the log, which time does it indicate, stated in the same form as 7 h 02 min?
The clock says 10 h 51 min
